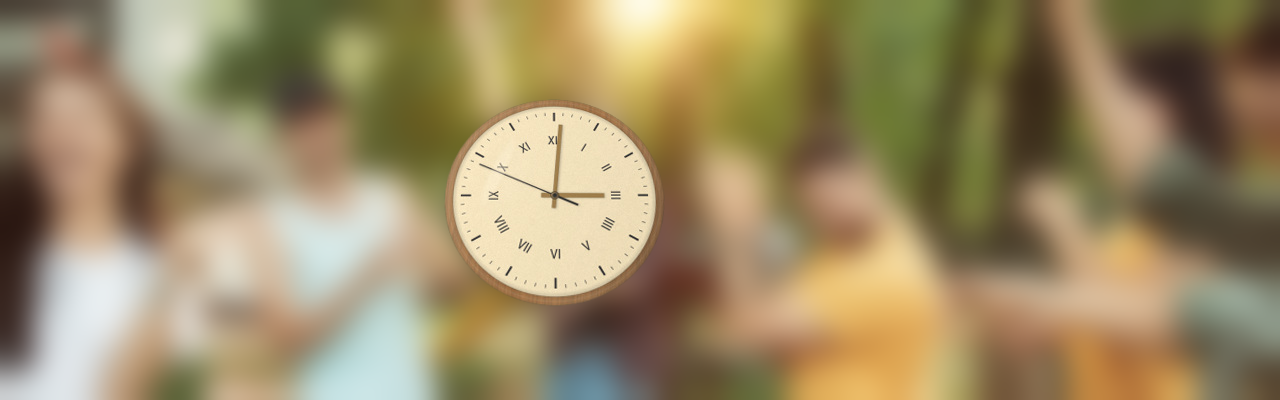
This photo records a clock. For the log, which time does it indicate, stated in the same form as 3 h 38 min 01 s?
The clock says 3 h 00 min 49 s
